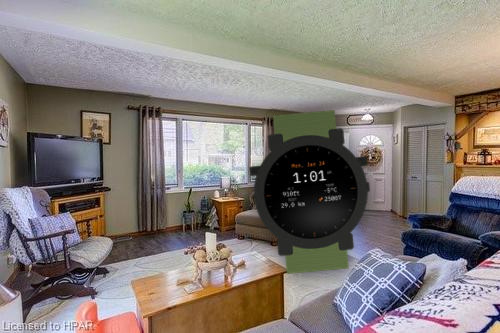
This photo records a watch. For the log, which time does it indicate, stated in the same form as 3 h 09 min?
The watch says 1 h 01 min
